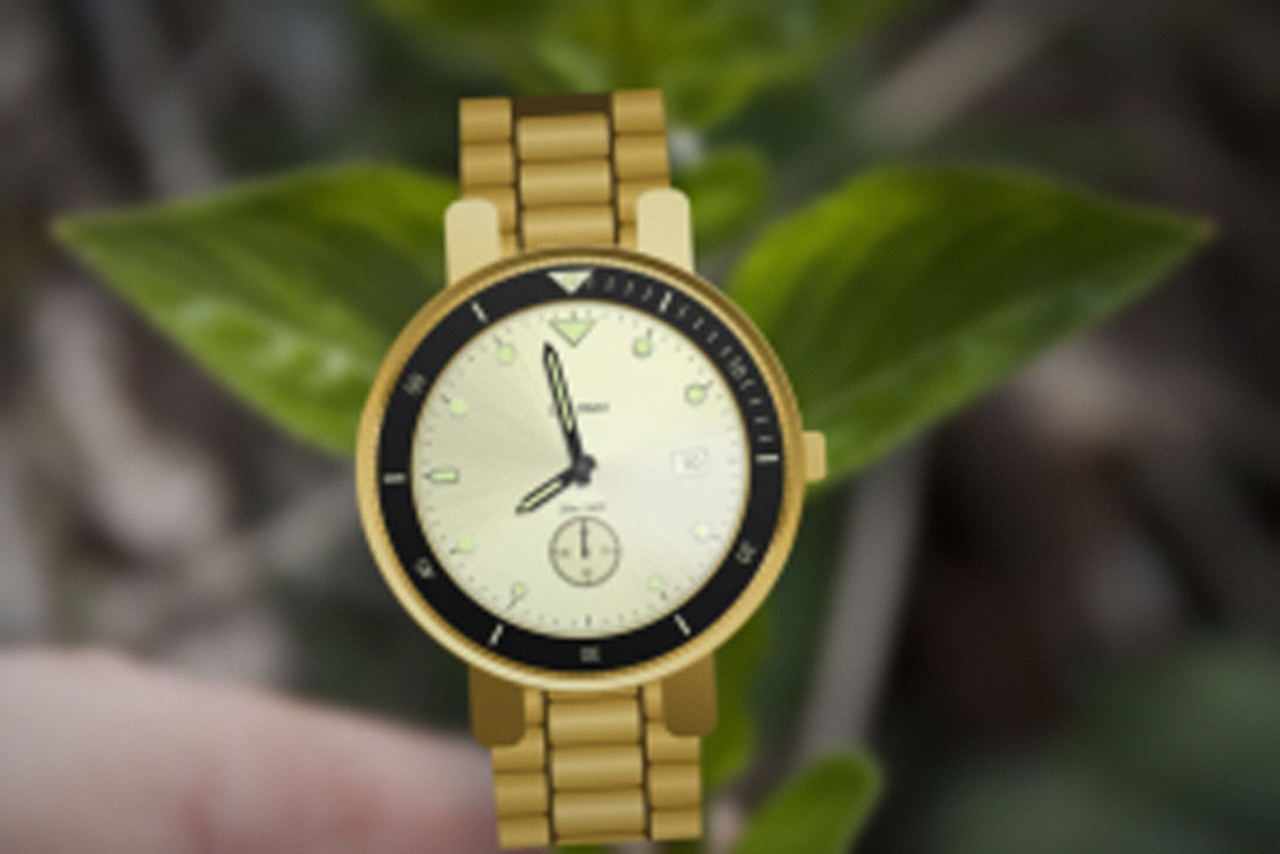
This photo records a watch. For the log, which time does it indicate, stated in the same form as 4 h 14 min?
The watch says 7 h 58 min
